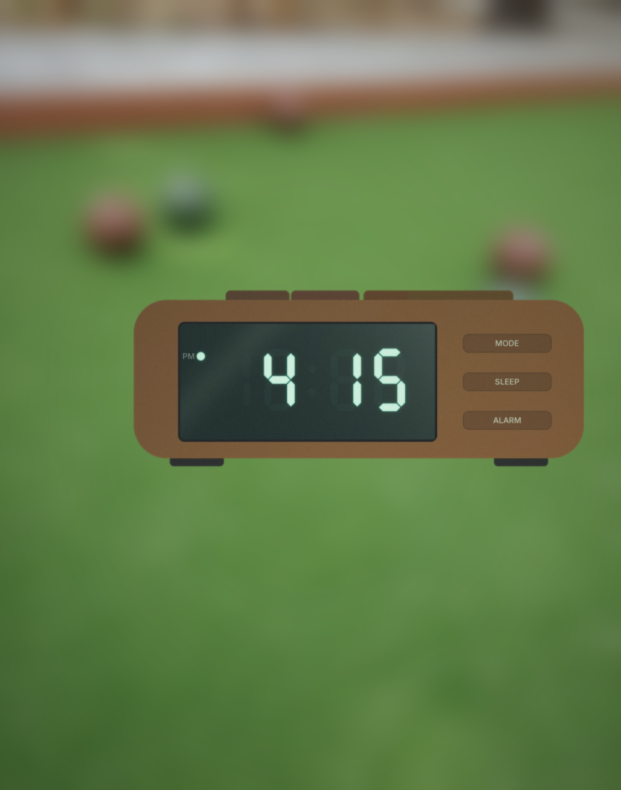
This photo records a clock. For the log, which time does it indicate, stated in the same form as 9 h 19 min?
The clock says 4 h 15 min
